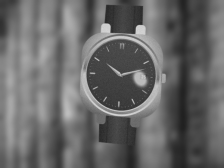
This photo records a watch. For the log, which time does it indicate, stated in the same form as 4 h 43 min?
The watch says 10 h 12 min
